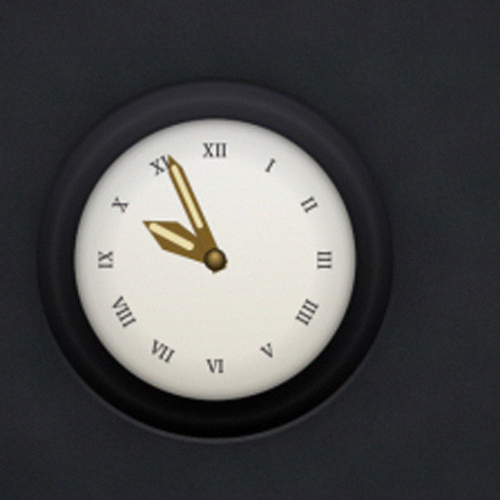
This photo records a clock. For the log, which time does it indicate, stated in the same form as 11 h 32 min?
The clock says 9 h 56 min
